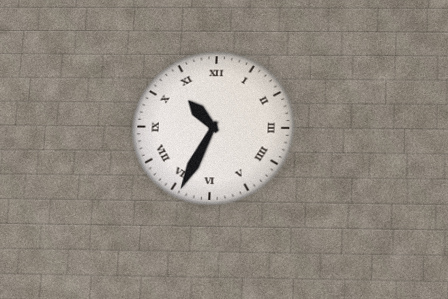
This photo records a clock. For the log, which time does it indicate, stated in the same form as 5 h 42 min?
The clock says 10 h 34 min
